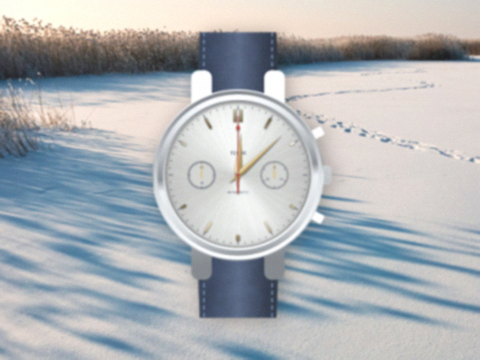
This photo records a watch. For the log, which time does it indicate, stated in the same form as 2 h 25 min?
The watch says 12 h 08 min
